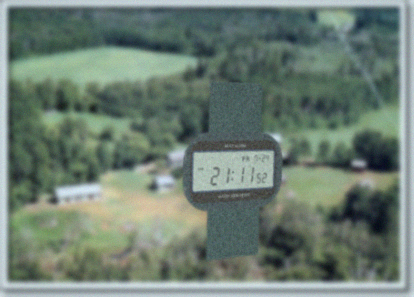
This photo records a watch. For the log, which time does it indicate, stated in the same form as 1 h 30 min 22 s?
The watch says 21 h 11 min 52 s
